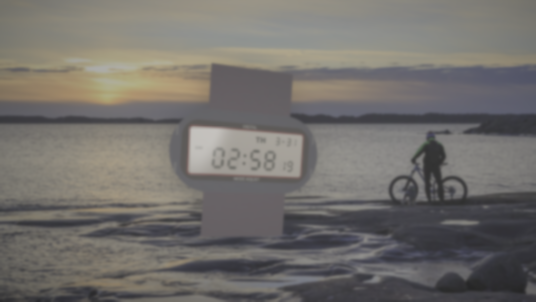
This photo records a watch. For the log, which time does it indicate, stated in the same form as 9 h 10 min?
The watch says 2 h 58 min
